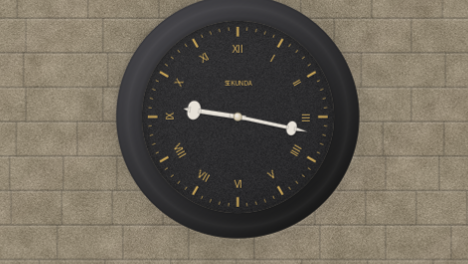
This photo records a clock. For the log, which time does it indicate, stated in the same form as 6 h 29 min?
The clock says 9 h 17 min
